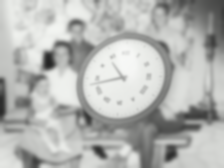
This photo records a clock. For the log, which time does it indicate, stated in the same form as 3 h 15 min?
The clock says 10 h 43 min
